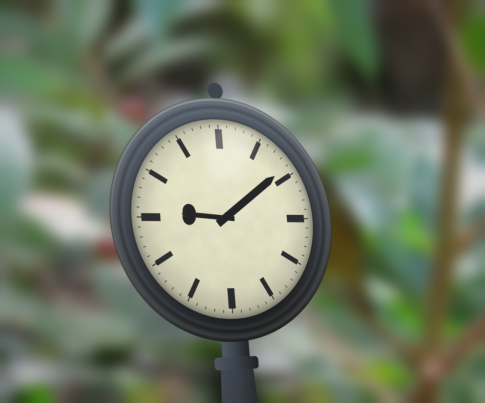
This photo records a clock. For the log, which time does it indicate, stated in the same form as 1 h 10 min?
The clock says 9 h 09 min
